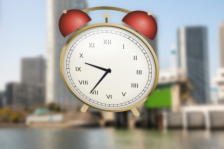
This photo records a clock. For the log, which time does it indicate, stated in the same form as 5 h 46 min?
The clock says 9 h 36 min
